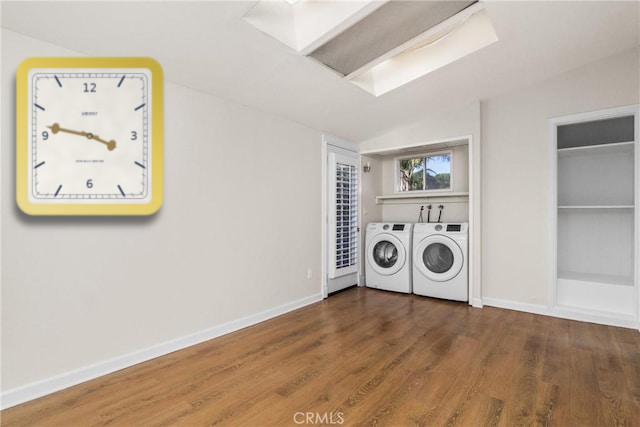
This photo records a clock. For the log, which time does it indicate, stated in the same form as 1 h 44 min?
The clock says 3 h 47 min
